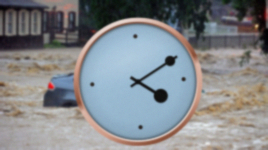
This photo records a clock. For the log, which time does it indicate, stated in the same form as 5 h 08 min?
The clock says 4 h 10 min
